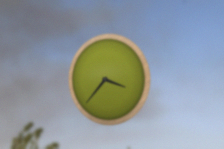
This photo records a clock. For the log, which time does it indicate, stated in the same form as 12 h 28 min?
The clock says 3 h 37 min
